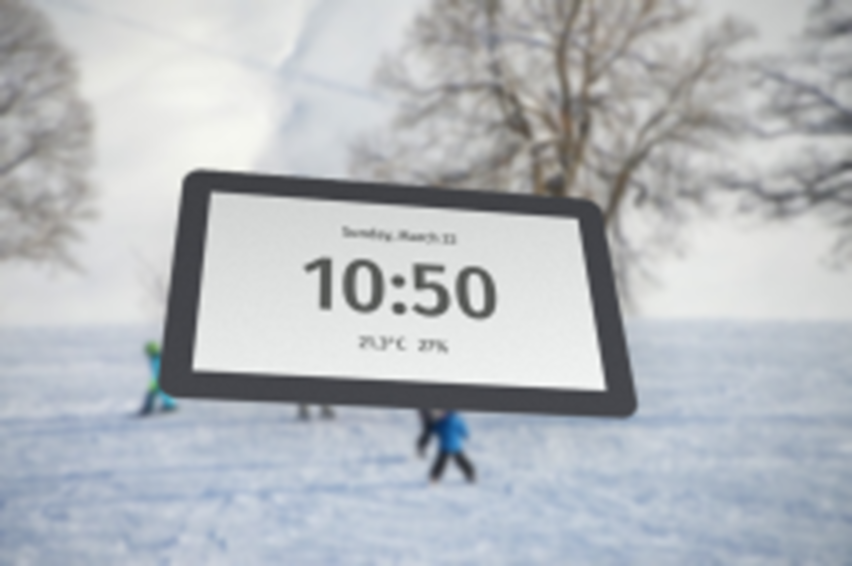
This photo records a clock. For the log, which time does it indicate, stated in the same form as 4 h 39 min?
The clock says 10 h 50 min
